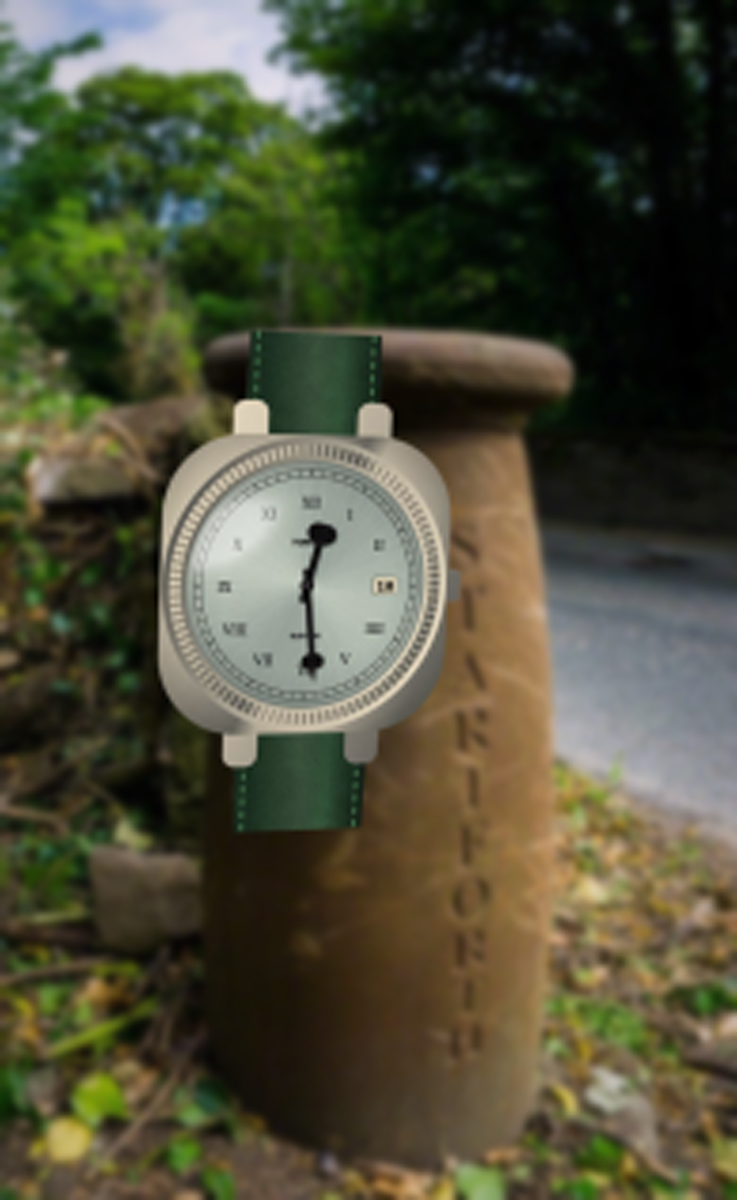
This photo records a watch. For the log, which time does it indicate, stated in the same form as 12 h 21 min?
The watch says 12 h 29 min
